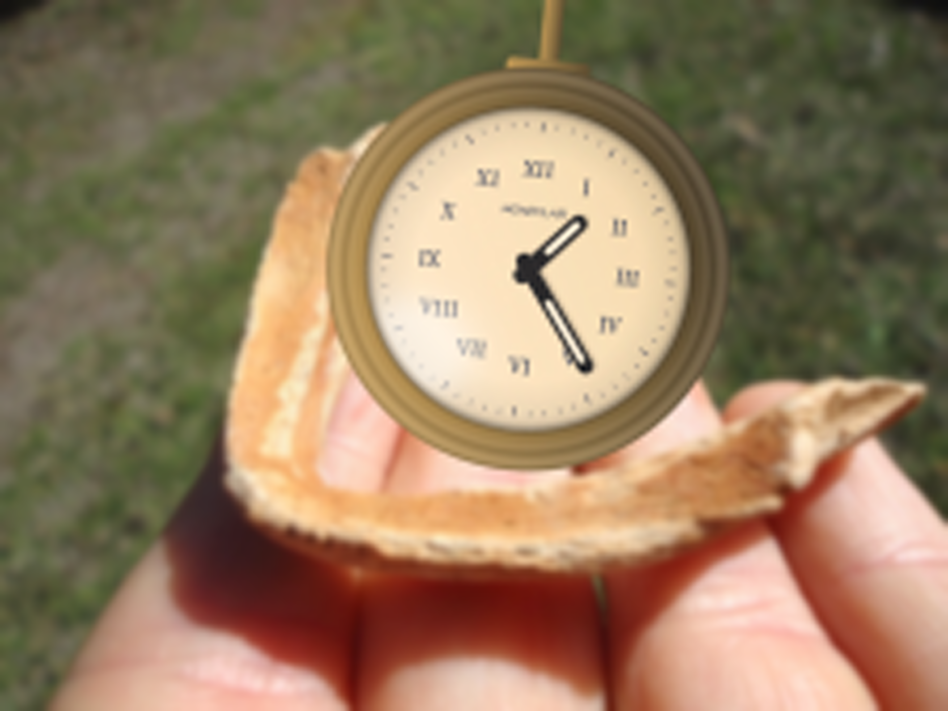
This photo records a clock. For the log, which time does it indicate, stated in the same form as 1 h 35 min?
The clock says 1 h 24 min
